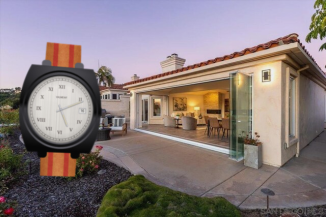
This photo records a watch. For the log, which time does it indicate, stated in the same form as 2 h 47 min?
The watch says 5 h 11 min
